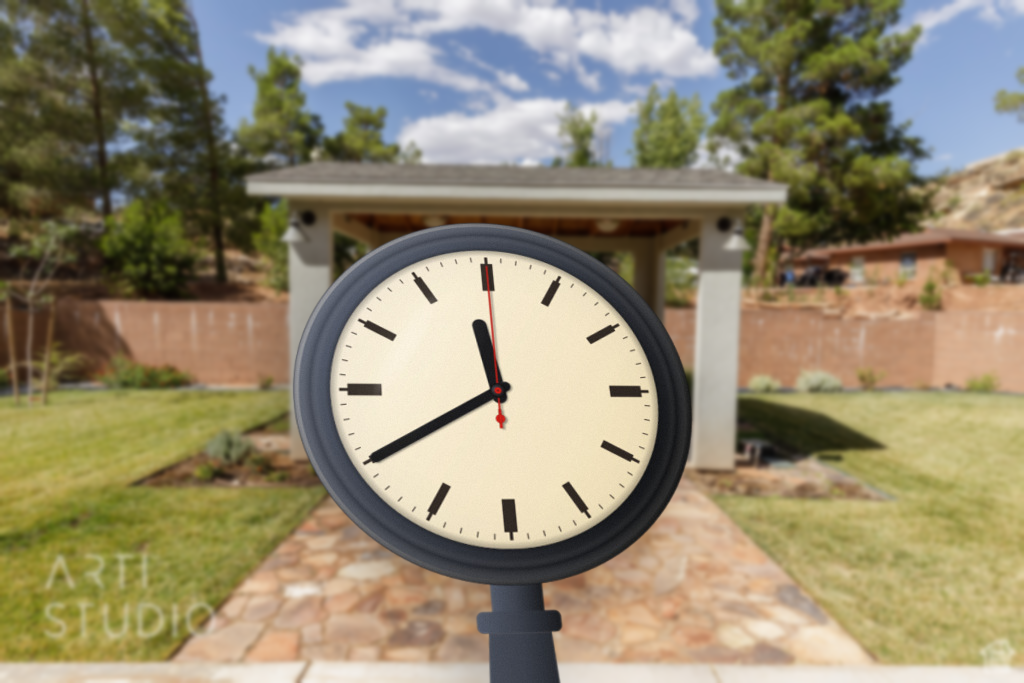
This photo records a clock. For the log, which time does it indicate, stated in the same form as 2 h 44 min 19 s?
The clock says 11 h 40 min 00 s
